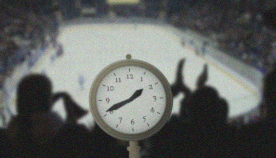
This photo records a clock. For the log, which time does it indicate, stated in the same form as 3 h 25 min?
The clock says 1 h 41 min
